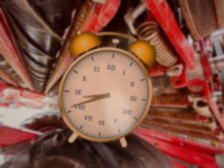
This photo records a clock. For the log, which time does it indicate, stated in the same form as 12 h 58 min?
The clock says 8 h 41 min
